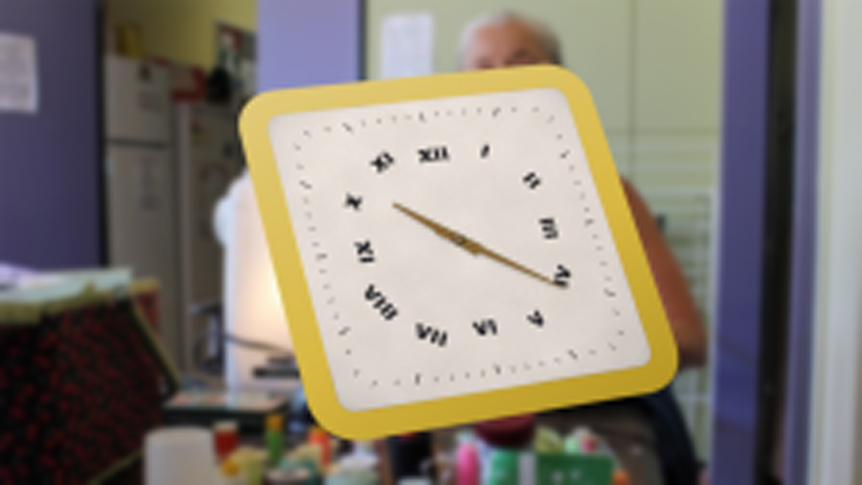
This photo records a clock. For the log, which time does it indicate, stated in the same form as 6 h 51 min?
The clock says 10 h 21 min
